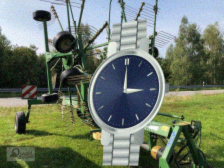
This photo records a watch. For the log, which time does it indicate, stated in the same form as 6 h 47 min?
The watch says 3 h 00 min
